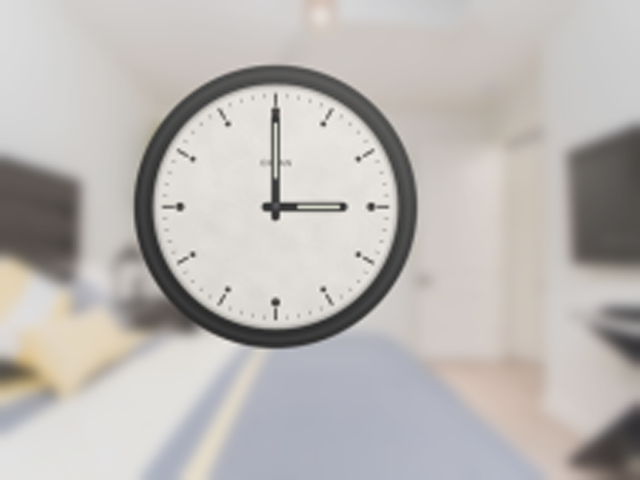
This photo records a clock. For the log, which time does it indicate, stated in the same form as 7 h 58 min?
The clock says 3 h 00 min
